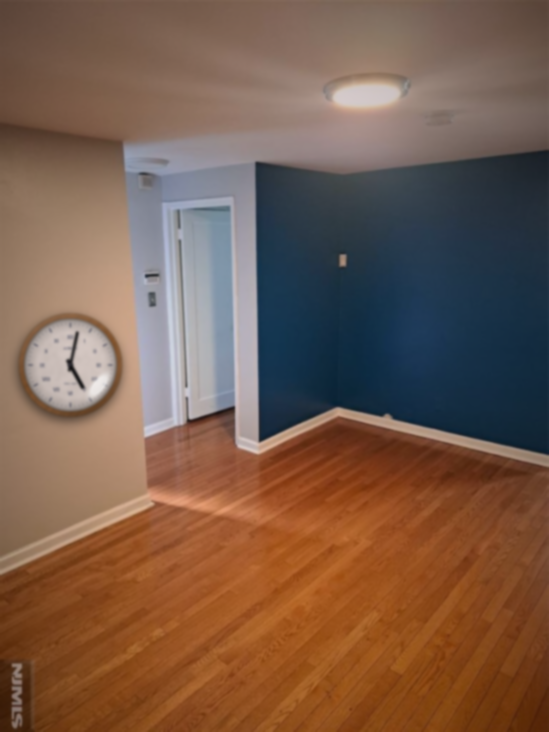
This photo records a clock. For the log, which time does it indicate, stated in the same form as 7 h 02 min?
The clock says 5 h 02 min
